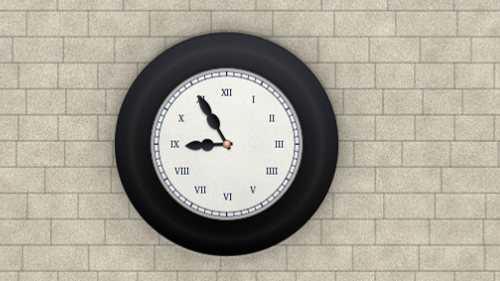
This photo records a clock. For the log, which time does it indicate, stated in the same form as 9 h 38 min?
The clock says 8 h 55 min
